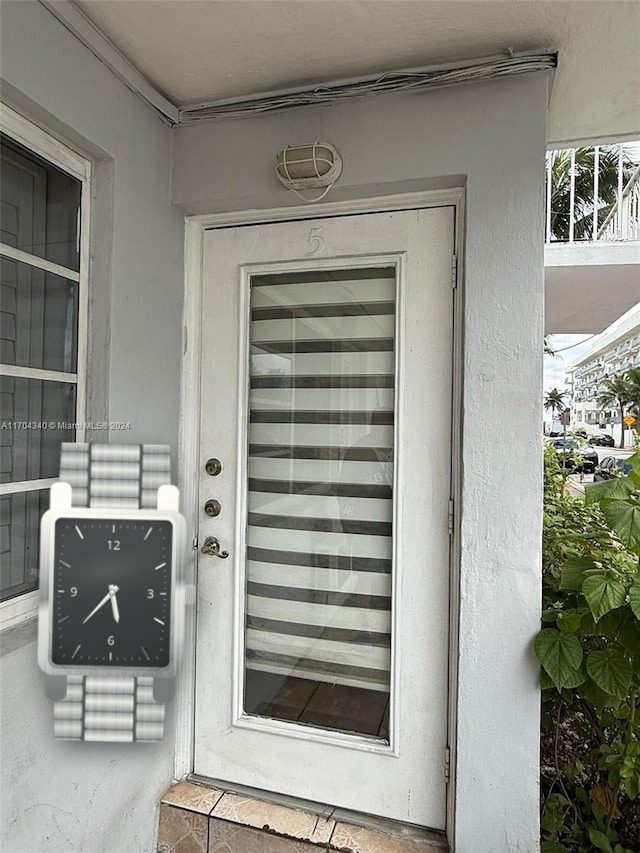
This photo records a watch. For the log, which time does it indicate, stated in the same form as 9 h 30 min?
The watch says 5 h 37 min
